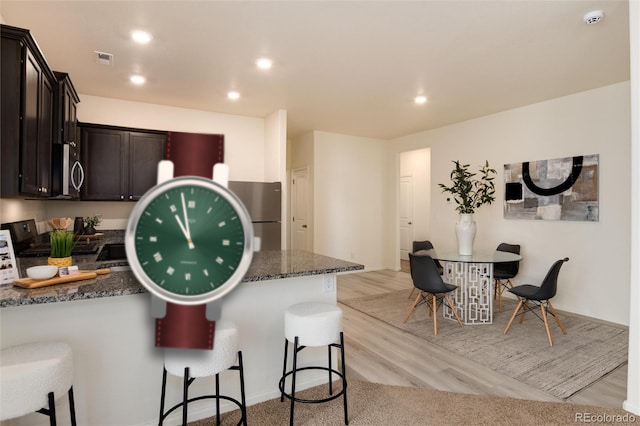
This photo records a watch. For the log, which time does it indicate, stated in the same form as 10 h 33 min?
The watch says 10 h 58 min
